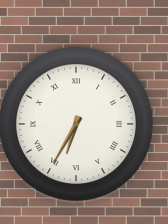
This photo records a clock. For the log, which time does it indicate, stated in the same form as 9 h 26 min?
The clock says 6 h 35 min
